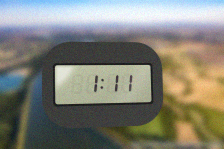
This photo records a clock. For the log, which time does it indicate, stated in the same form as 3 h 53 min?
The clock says 1 h 11 min
